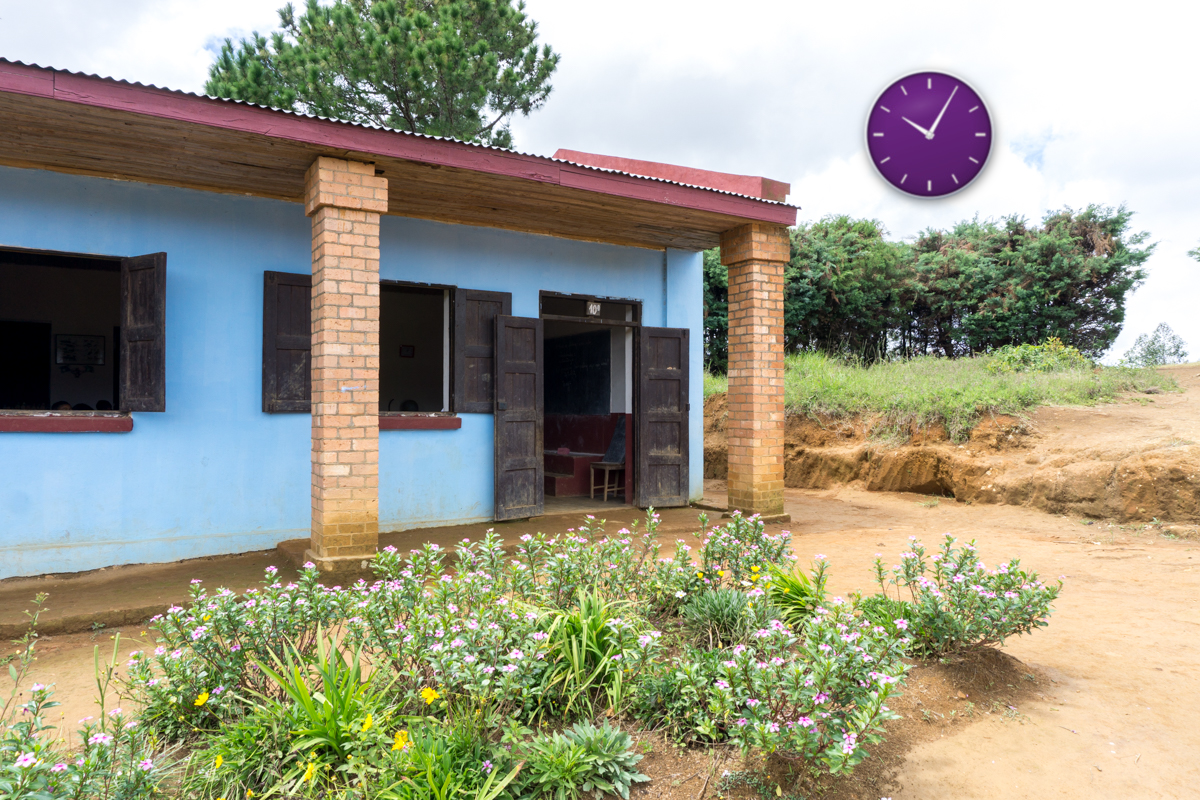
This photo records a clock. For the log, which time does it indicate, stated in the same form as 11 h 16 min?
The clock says 10 h 05 min
